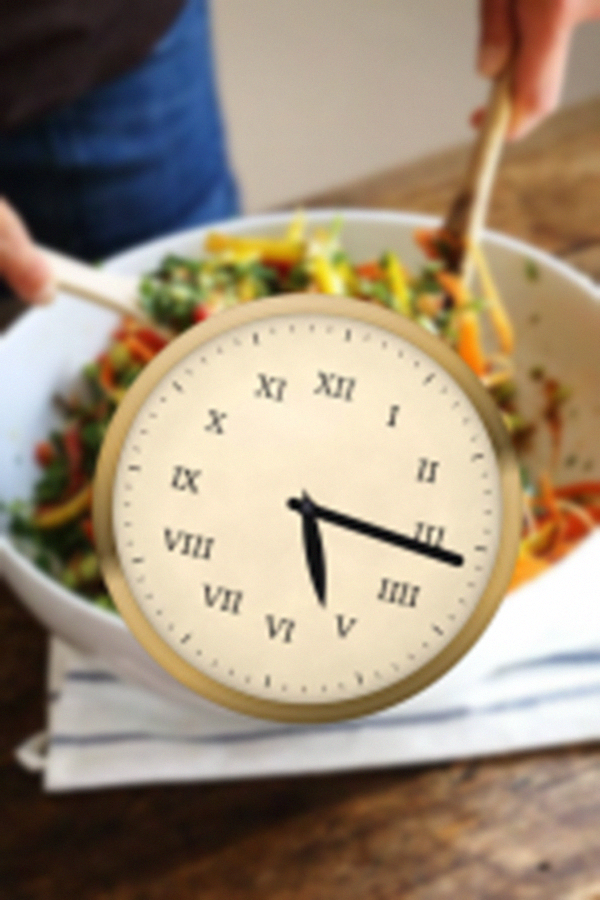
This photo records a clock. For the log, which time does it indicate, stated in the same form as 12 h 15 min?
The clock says 5 h 16 min
